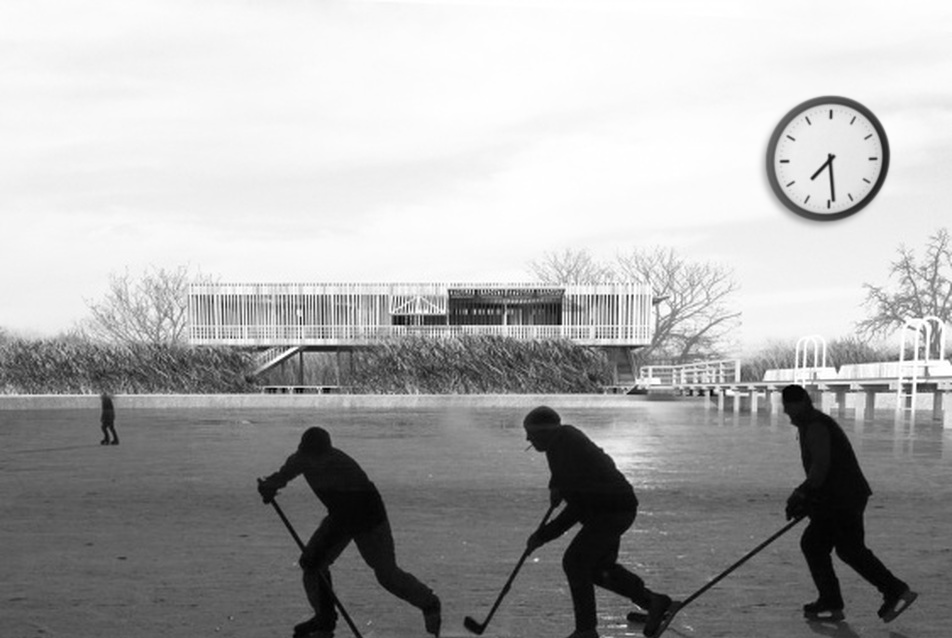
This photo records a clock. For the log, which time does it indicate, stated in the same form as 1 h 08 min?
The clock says 7 h 29 min
